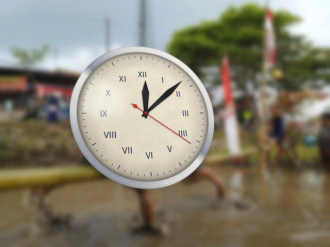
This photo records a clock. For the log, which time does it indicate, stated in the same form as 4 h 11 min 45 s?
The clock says 12 h 08 min 21 s
